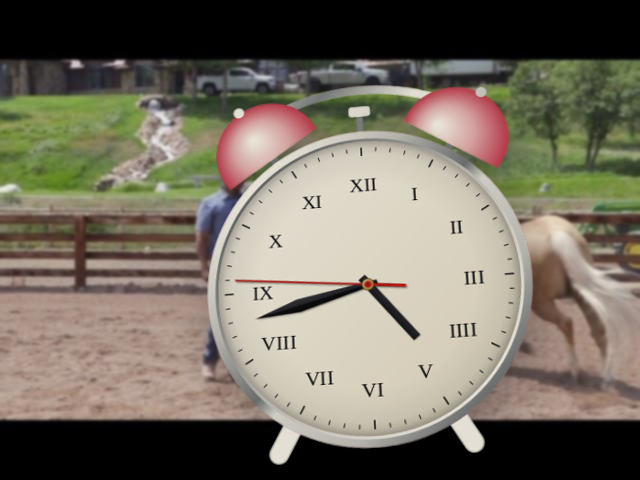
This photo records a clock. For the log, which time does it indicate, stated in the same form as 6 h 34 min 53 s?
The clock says 4 h 42 min 46 s
